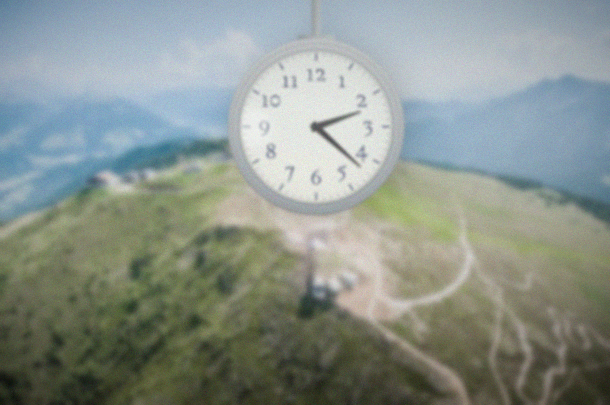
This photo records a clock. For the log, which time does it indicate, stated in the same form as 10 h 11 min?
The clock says 2 h 22 min
